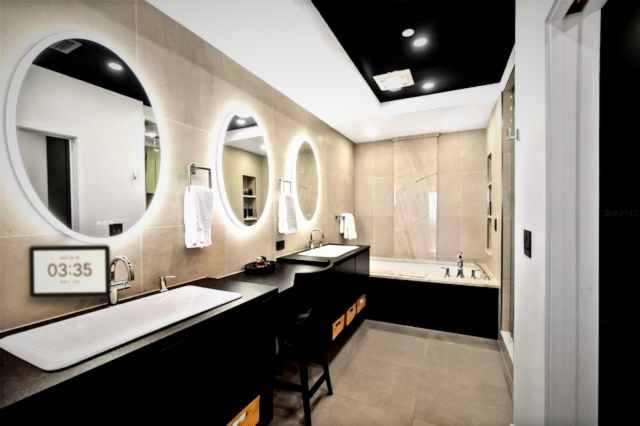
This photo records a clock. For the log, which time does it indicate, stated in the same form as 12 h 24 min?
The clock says 3 h 35 min
